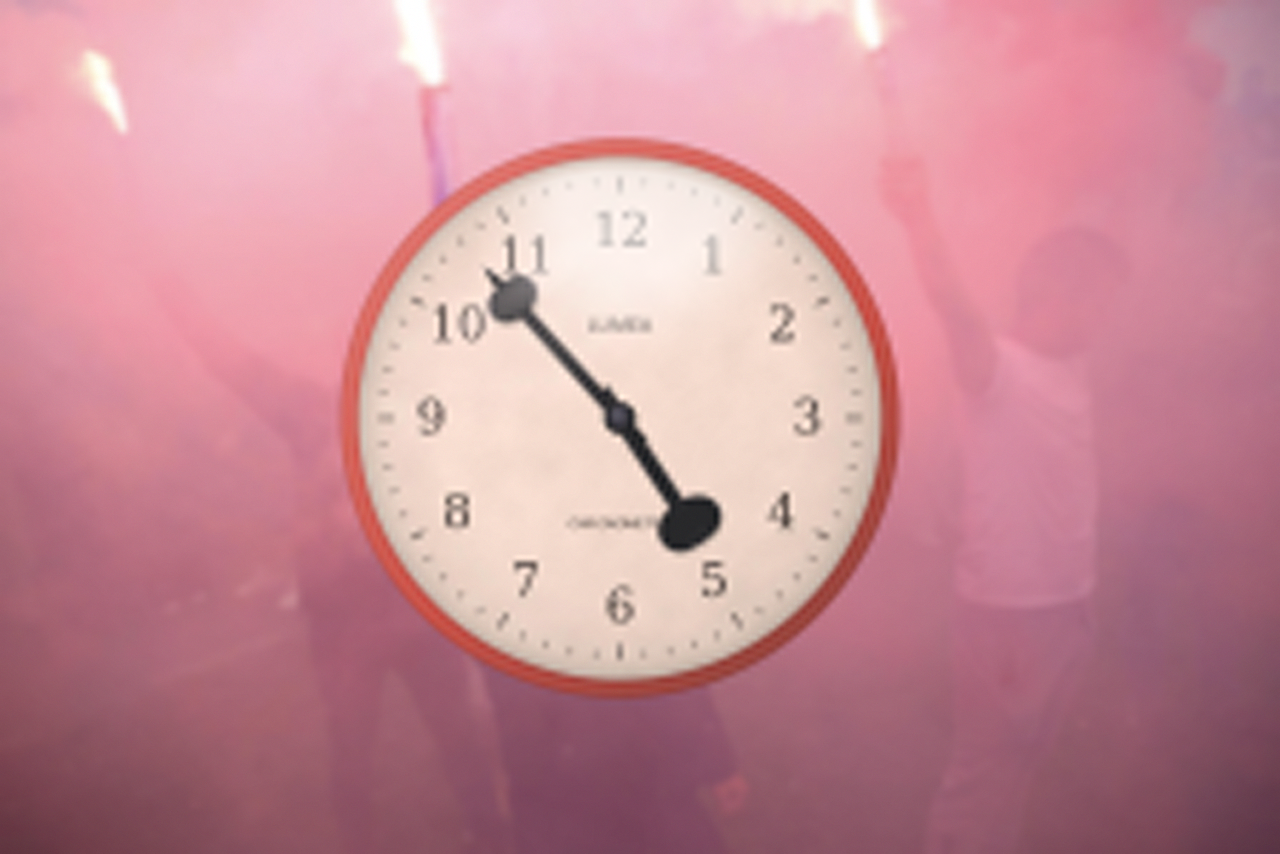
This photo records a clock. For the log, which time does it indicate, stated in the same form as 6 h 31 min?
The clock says 4 h 53 min
